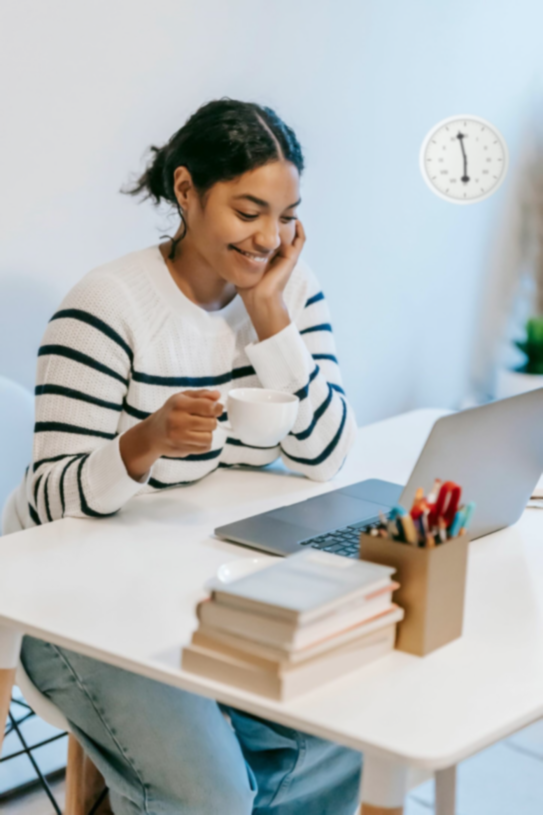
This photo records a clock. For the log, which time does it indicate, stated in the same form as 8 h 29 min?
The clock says 5 h 58 min
